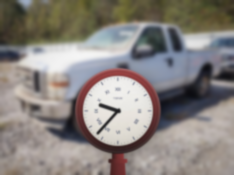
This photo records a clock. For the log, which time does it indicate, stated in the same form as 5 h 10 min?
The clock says 9 h 37 min
